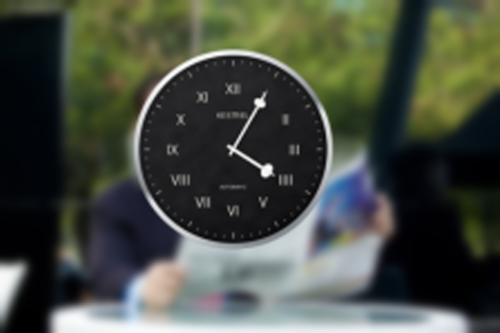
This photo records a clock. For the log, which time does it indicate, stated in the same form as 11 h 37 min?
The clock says 4 h 05 min
